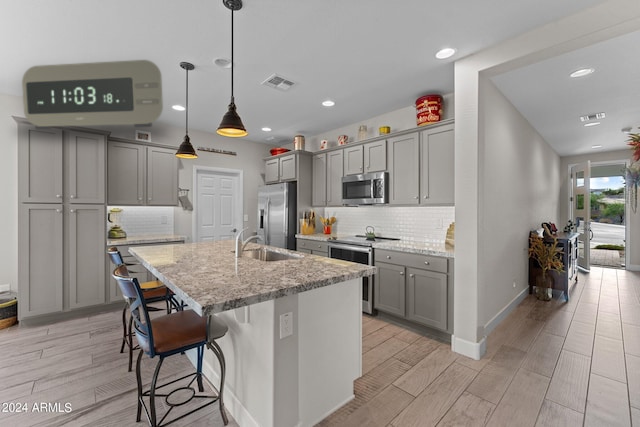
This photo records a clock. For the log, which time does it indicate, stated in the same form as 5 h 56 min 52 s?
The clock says 11 h 03 min 18 s
